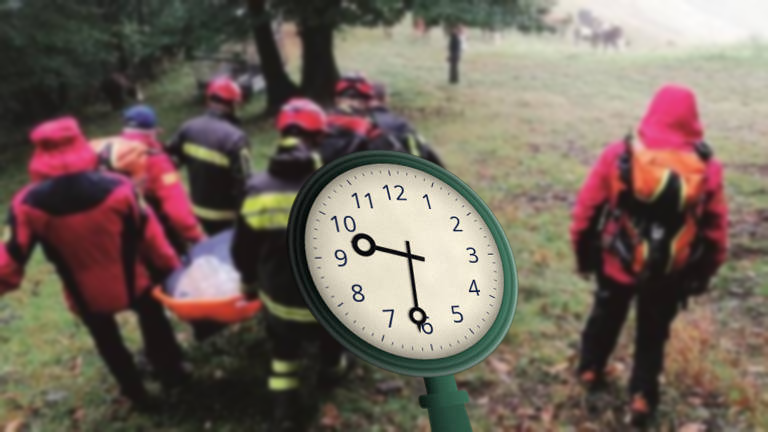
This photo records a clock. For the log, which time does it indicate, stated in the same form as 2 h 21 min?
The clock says 9 h 31 min
